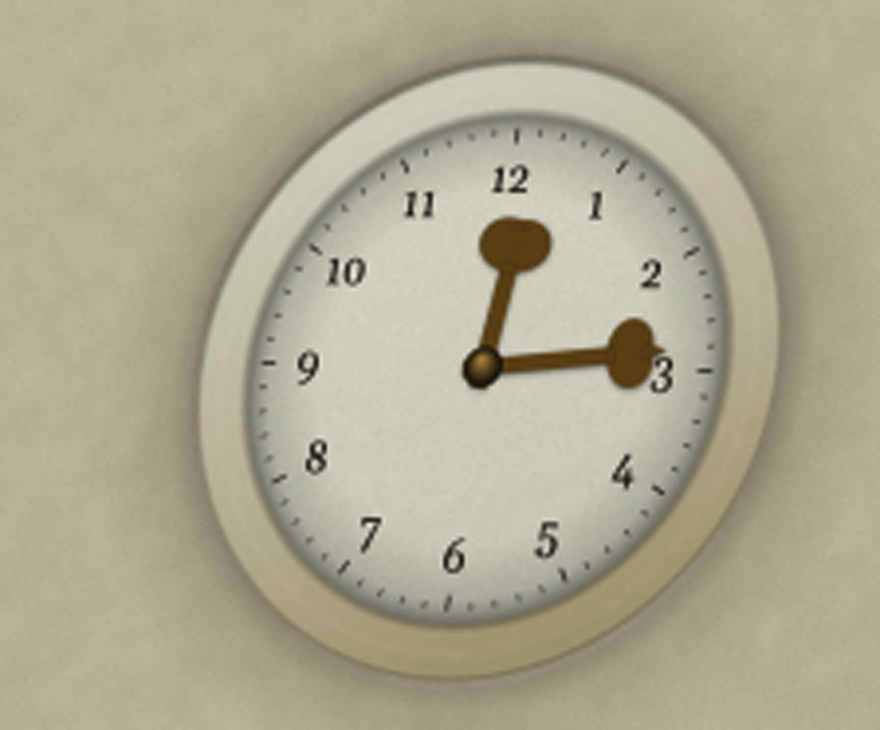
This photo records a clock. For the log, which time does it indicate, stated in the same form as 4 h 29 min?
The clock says 12 h 14 min
